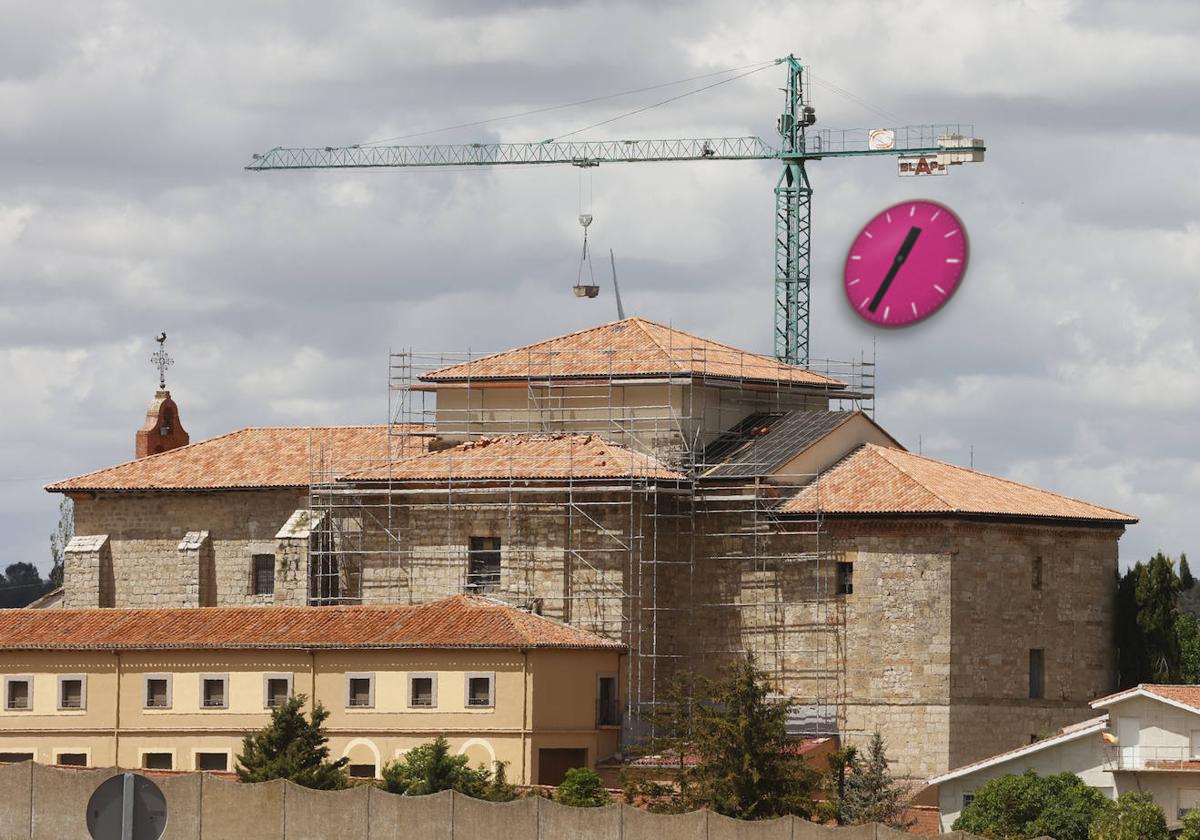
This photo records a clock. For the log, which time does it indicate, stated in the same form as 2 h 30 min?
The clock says 12 h 33 min
